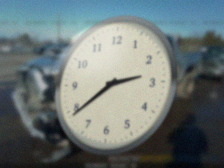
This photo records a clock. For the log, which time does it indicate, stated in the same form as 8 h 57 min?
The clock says 2 h 39 min
